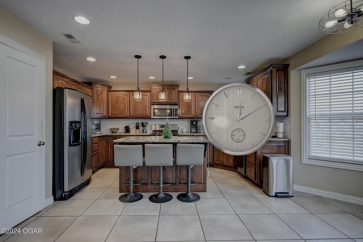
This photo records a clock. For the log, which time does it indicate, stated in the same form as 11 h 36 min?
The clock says 12 h 10 min
